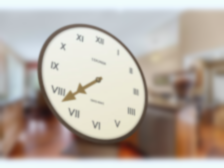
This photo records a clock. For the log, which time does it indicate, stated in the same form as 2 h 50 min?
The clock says 7 h 38 min
